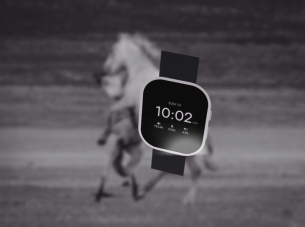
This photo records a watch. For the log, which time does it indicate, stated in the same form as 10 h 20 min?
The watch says 10 h 02 min
